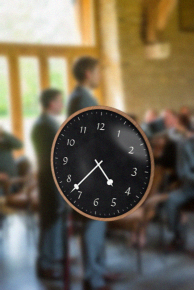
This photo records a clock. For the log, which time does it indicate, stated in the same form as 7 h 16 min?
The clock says 4 h 37 min
